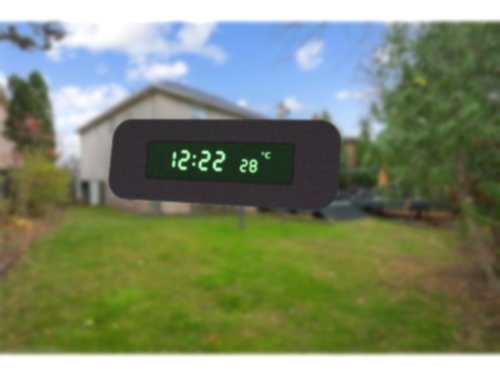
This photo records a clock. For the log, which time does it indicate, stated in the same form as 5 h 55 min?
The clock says 12 h 22 min
